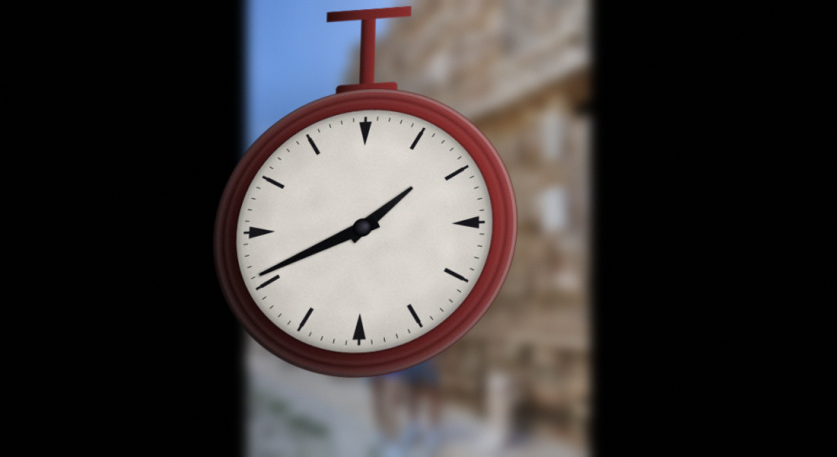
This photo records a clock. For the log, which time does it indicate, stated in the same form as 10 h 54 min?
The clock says 1 h 41 min
